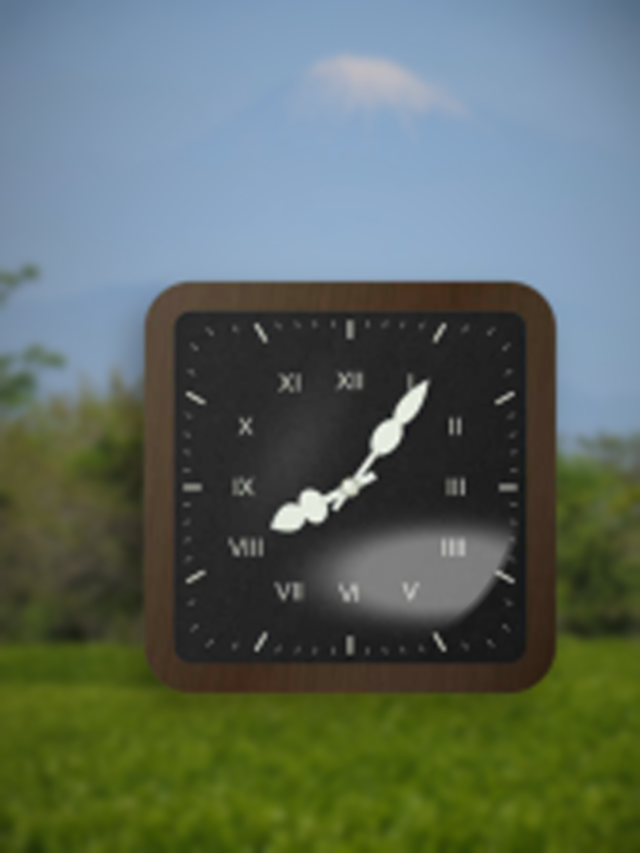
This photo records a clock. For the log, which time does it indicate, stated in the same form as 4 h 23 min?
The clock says 8 h 06 min
